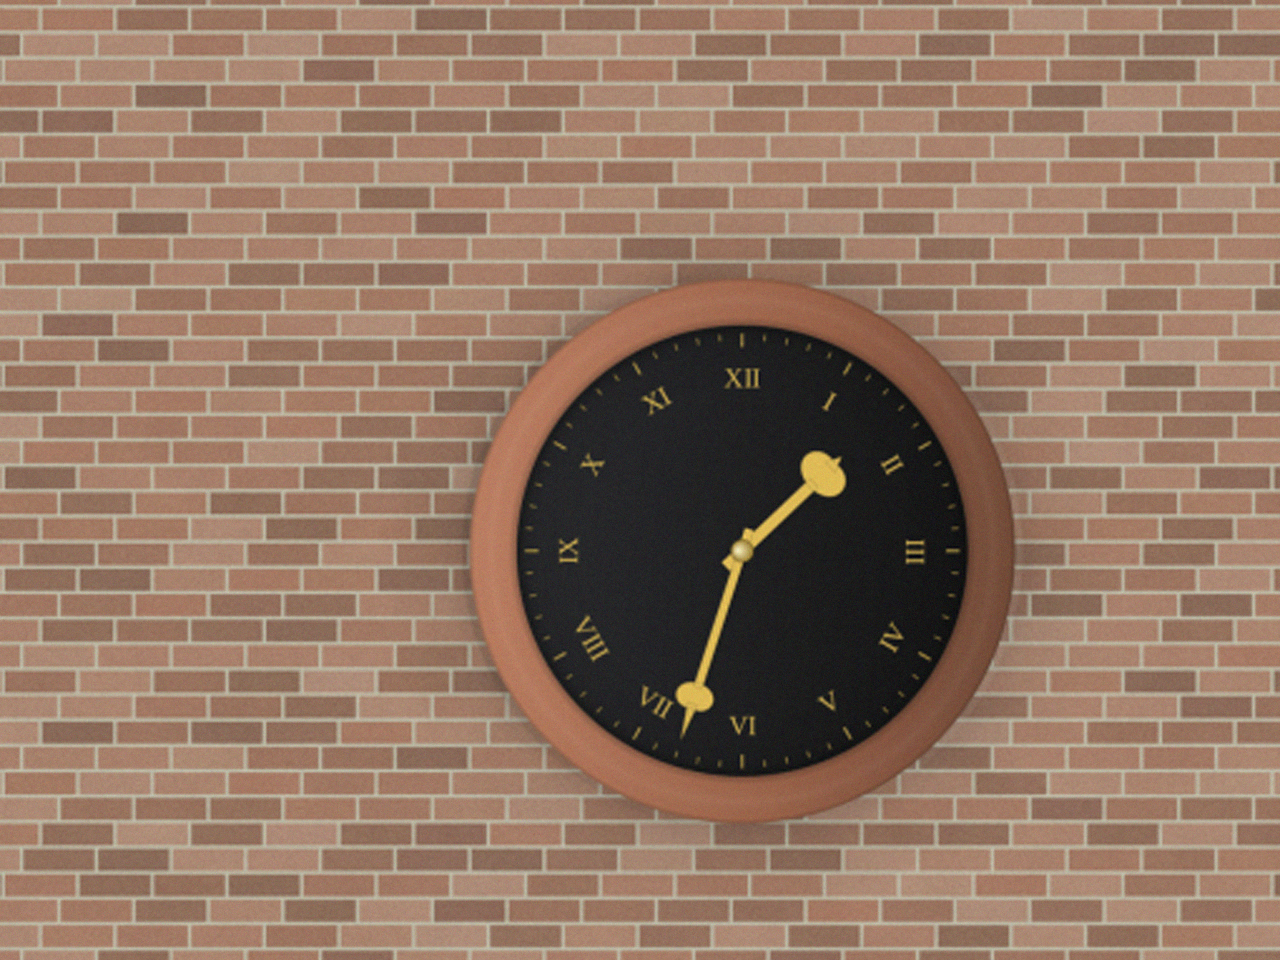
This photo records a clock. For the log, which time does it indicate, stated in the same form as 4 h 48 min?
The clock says 1 h 33 min
